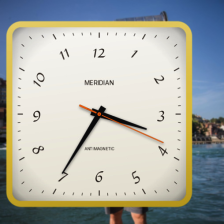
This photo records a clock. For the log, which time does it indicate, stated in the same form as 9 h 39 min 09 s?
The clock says 3 h 35 min 19 s
